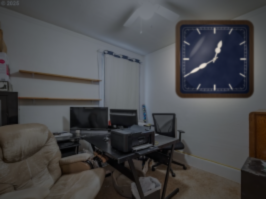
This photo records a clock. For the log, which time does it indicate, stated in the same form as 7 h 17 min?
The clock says 12 h 40 min
